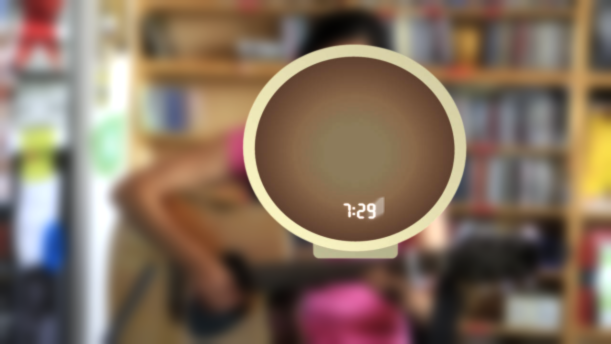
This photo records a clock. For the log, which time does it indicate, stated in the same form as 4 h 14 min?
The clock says 7 h 29 min
